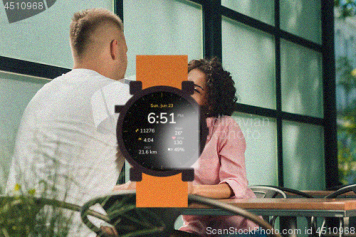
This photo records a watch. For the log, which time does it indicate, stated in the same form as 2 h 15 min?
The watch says 6 h 51 min
